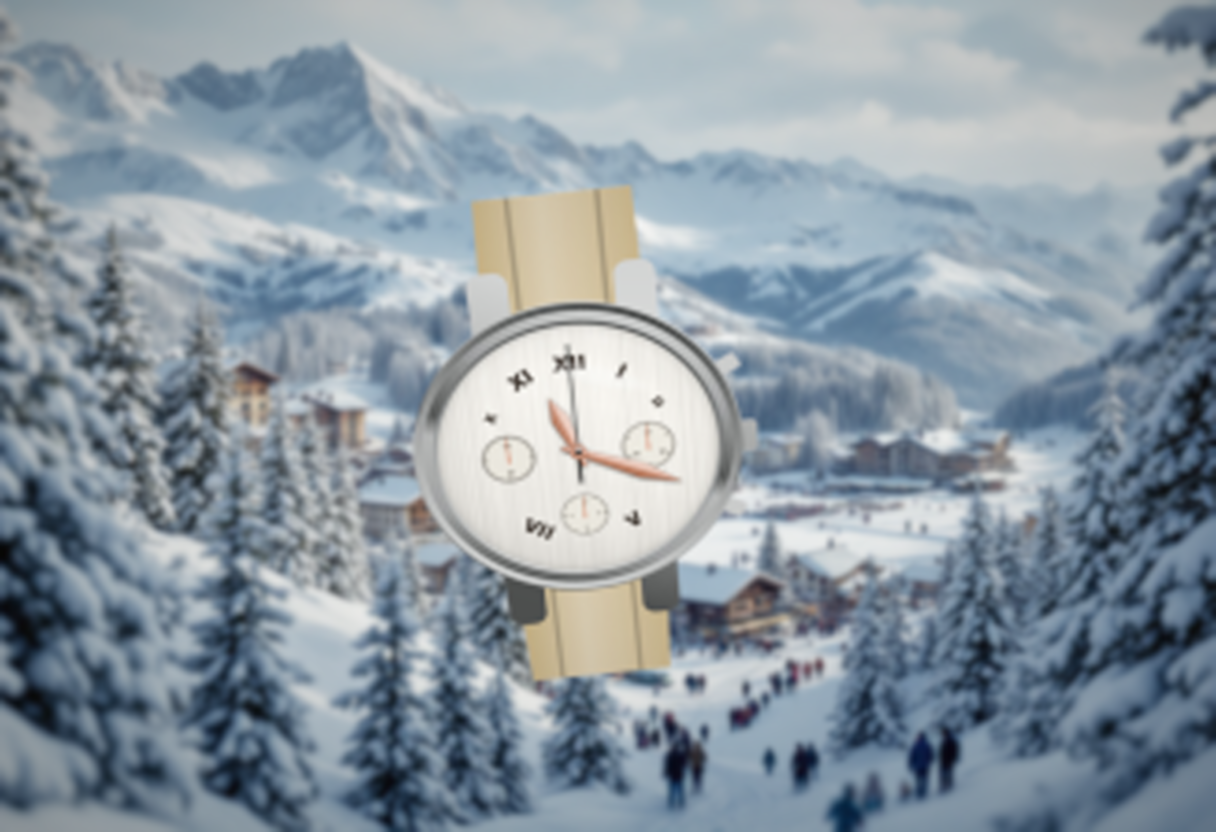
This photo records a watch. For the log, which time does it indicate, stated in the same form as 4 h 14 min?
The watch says 11 h 19 min
